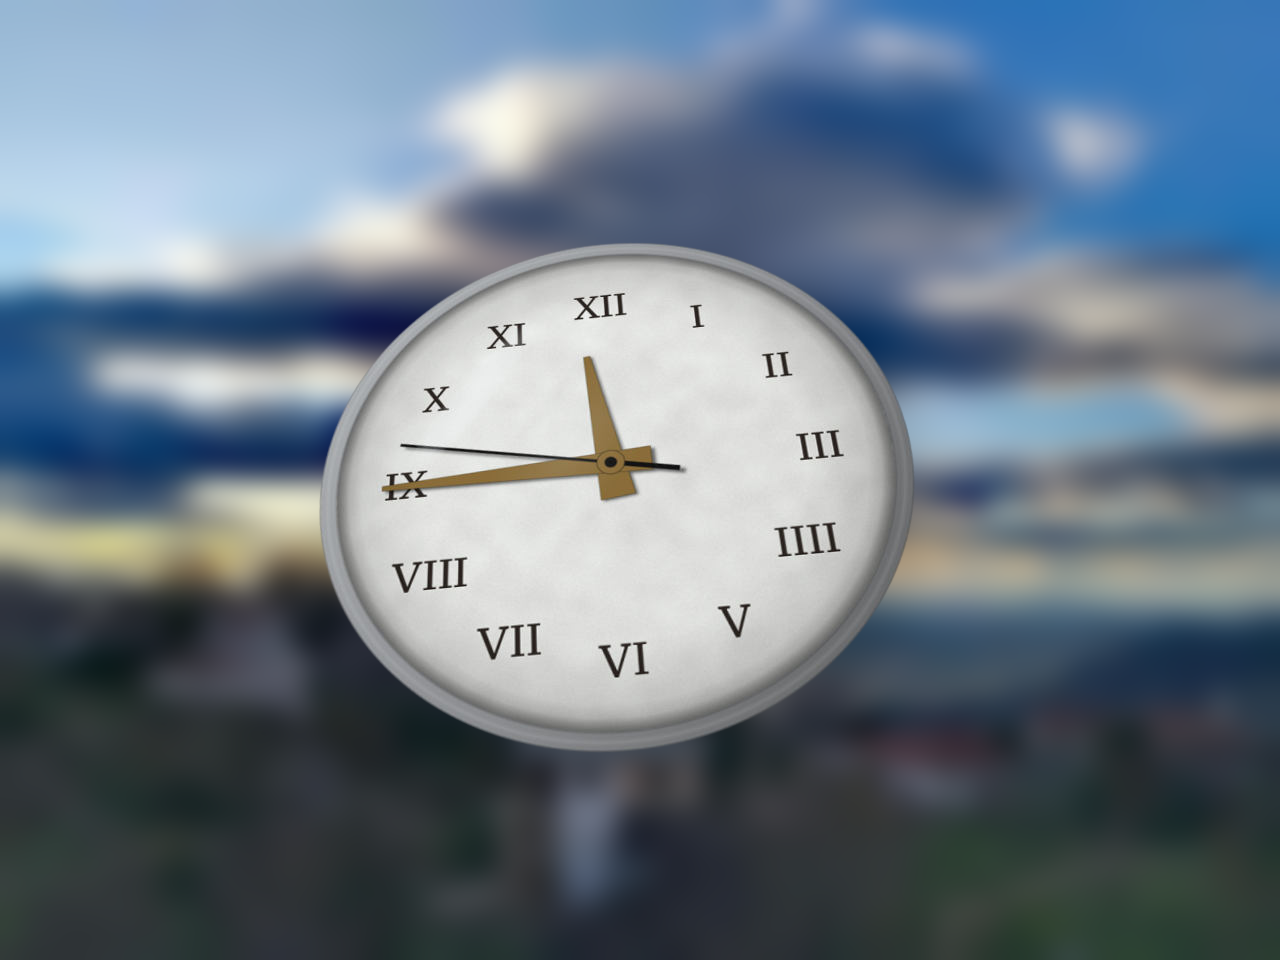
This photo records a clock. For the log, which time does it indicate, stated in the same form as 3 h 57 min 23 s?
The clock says 11 h 44 min 47 s
